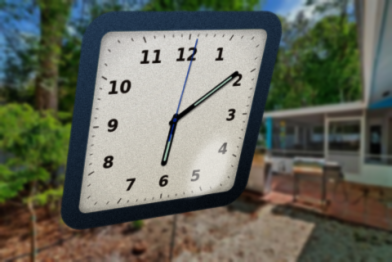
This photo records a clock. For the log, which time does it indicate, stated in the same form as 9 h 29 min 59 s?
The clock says 6 h 09 min 01 s
